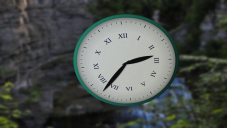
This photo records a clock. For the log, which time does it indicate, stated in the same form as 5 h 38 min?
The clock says 2 h 37 min
